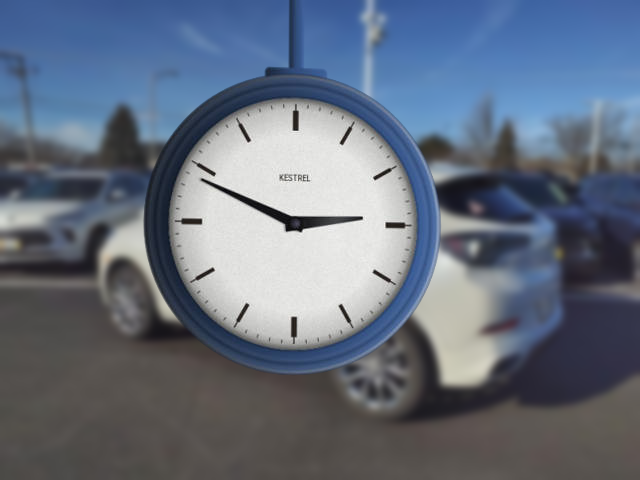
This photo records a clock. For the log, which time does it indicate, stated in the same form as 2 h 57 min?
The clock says 2 h 49 min
